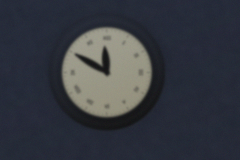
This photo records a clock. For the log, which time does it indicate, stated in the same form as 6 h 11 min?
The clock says 11 h 50 min
